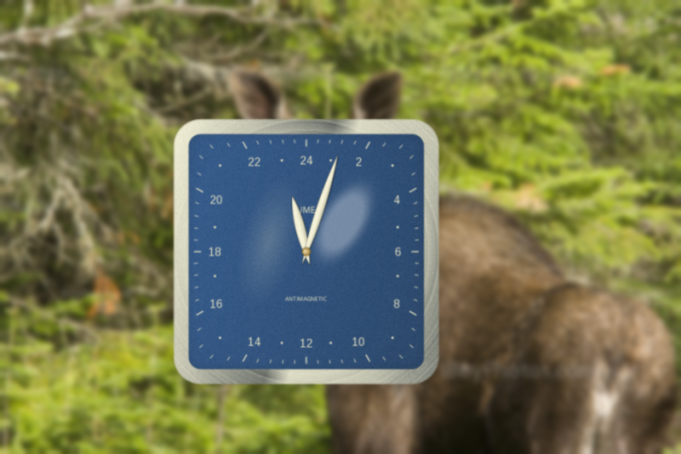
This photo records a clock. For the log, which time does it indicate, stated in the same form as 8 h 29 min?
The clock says 23 h 03 min
